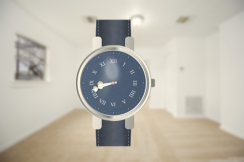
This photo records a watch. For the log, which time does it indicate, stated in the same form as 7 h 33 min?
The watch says 8 h 42 min
